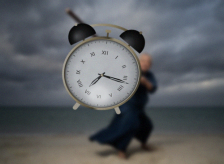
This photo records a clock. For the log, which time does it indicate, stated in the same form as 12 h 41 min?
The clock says 7 h 17 min
